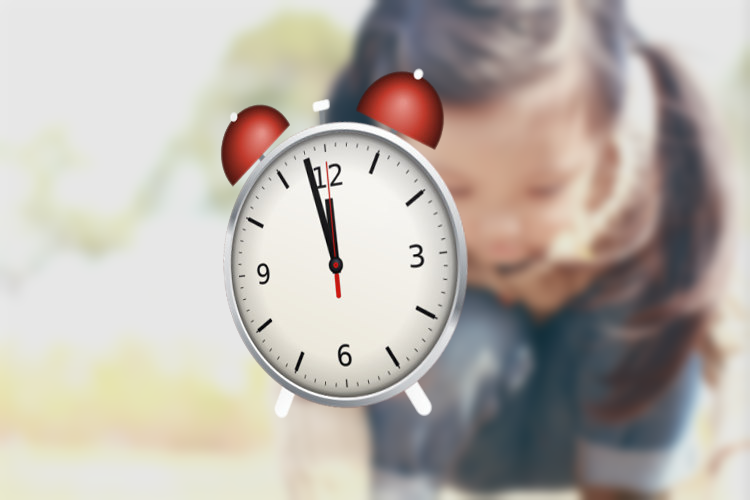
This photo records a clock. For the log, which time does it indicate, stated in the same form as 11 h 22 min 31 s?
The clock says 11 h 58 min 00 s
